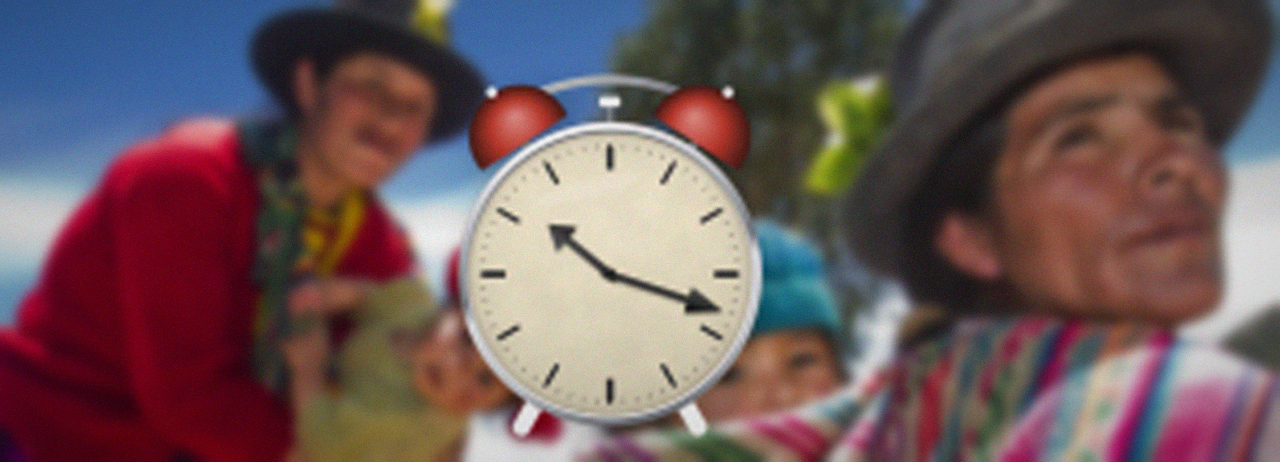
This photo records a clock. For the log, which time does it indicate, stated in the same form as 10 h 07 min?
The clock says 10 h 18 min
